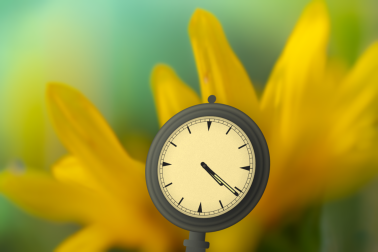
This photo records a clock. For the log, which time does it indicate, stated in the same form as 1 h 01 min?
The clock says 4 h 21 min
